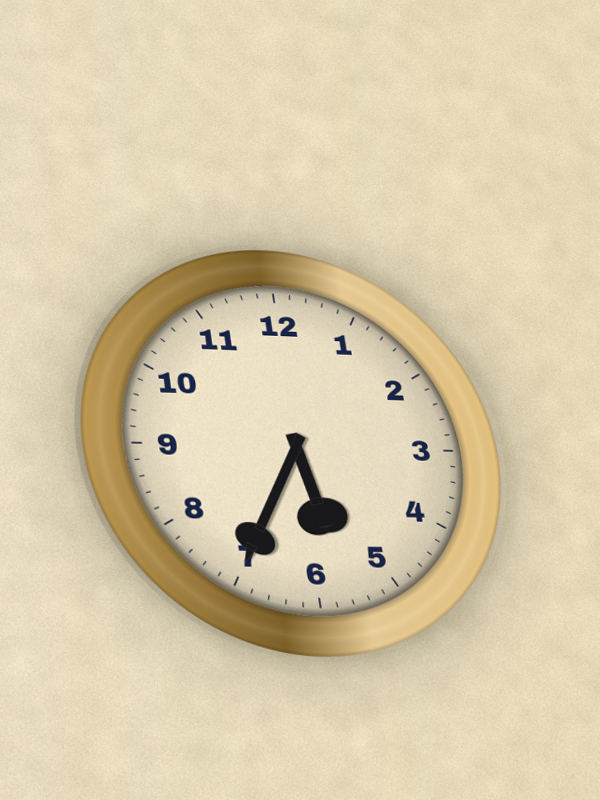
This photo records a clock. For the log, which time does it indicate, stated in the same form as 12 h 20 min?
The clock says 5 h 35 min
